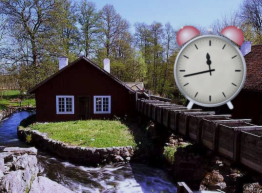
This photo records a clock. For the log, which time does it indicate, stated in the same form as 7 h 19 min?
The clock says 11 h 43 min
